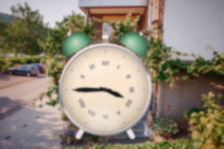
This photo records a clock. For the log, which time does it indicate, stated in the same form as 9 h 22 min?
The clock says 3 h 45 min
